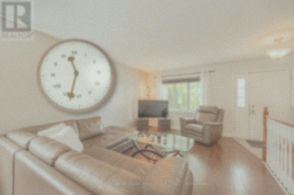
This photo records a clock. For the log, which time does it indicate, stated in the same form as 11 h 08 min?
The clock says 11 h 33 min
